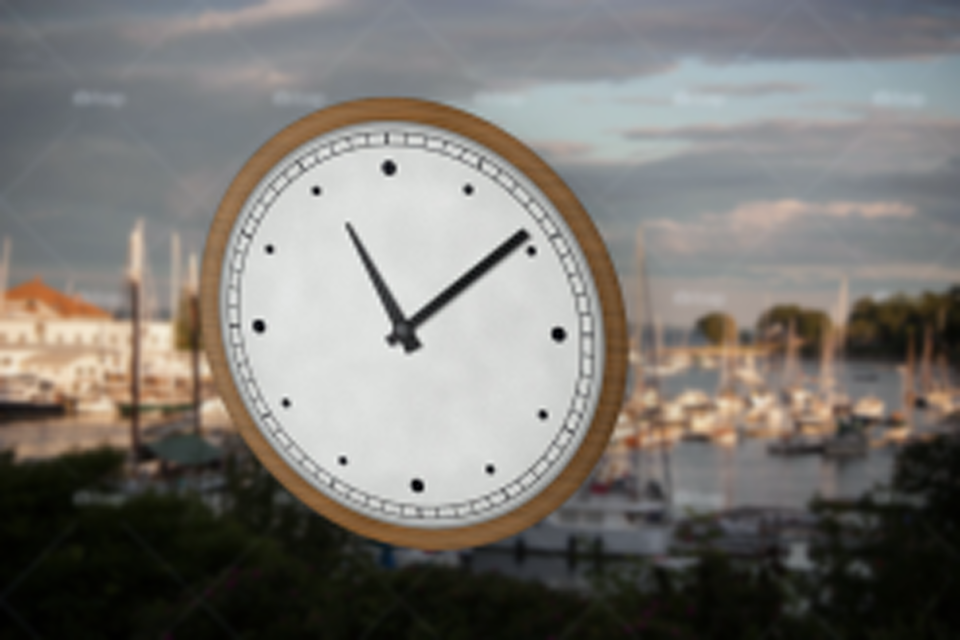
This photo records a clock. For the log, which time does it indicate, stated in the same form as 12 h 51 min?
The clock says 11 h 09 min
